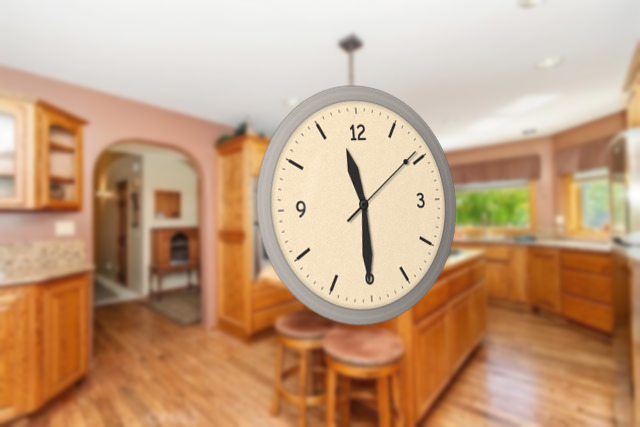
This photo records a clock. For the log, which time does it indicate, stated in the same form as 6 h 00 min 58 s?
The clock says 11 h 30 min 09 s
